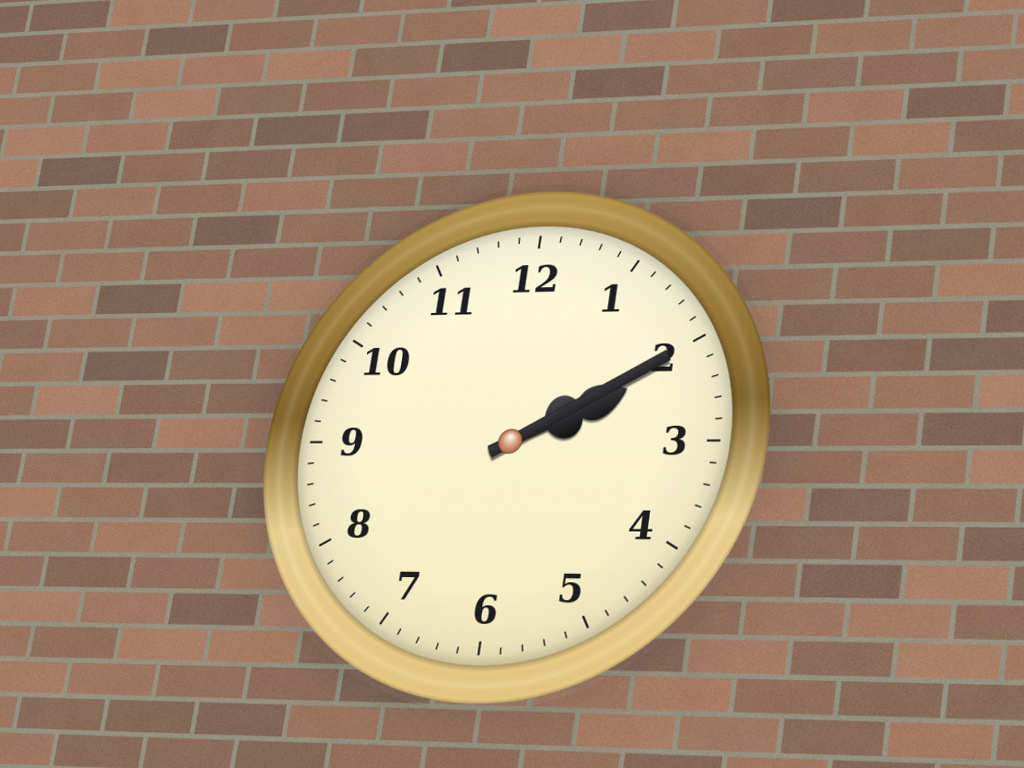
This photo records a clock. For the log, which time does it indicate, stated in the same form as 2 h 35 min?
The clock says 2 h 10 min
